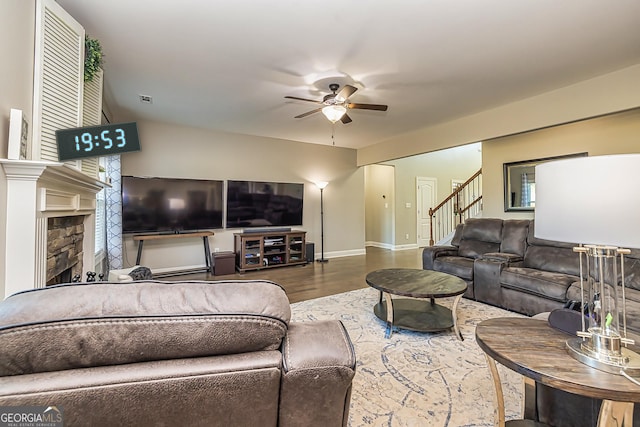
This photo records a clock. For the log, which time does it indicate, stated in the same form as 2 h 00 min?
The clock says 19 h 53 min
